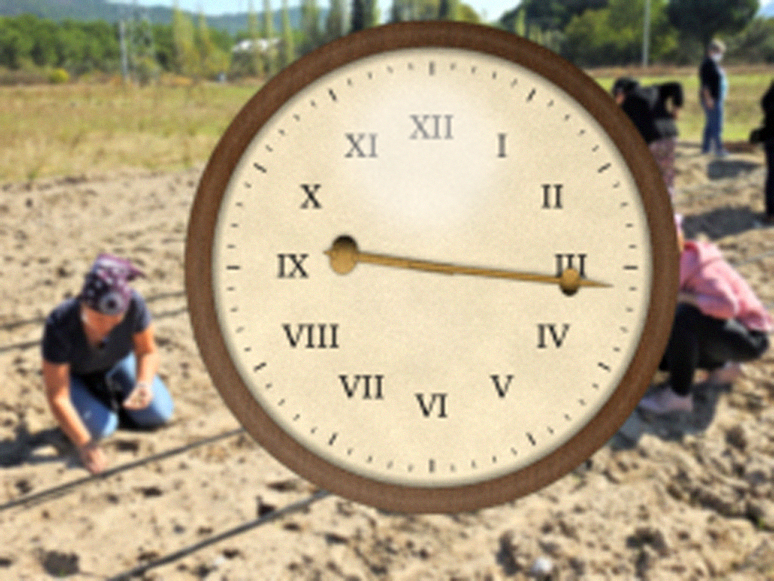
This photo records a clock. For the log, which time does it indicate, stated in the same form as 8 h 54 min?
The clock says 9 h 16 min
